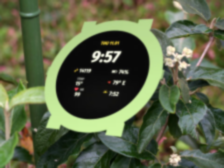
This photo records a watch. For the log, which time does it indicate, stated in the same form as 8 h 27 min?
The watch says 9 h 57 min
